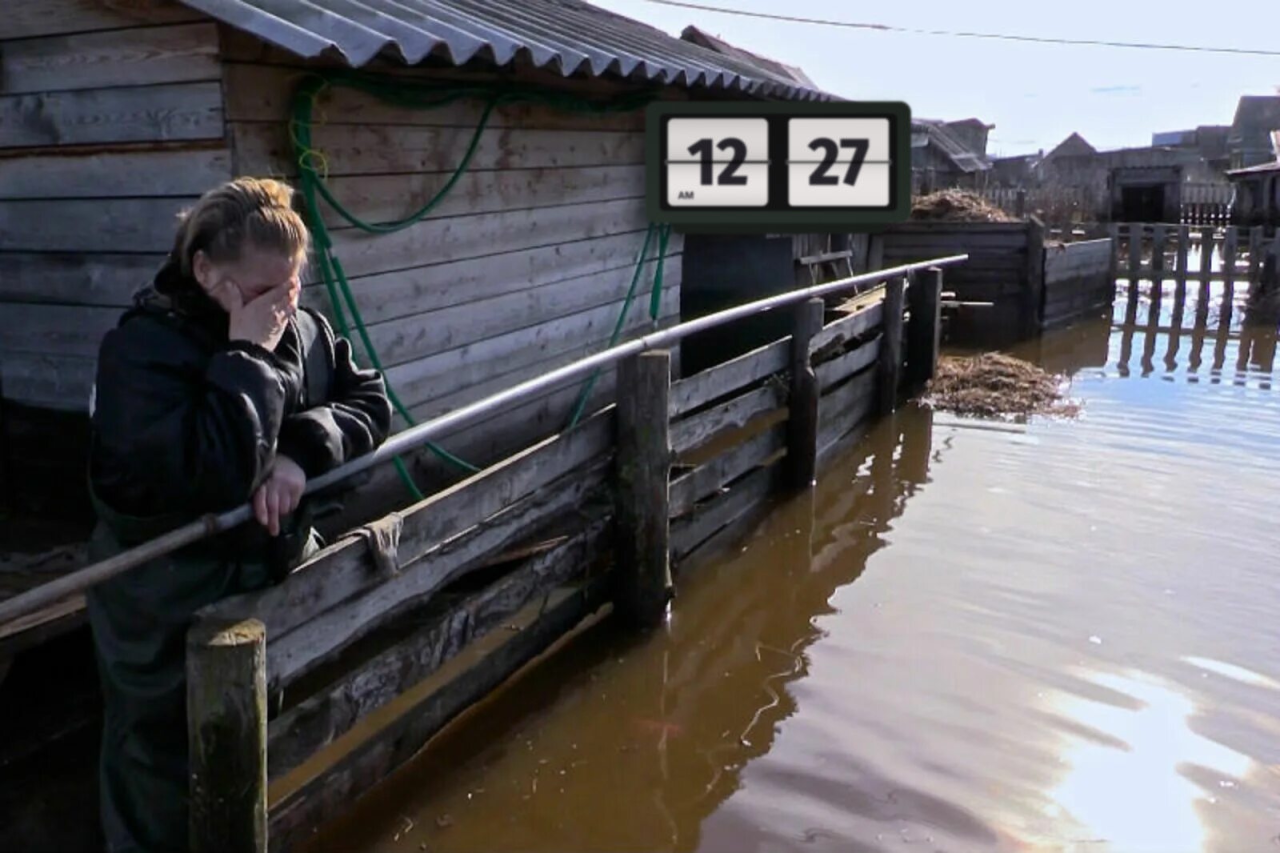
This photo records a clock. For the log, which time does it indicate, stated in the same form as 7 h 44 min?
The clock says 12 h 27 min
